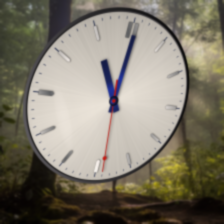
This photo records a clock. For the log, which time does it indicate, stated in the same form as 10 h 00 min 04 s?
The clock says 11 h 00 min 29 s
